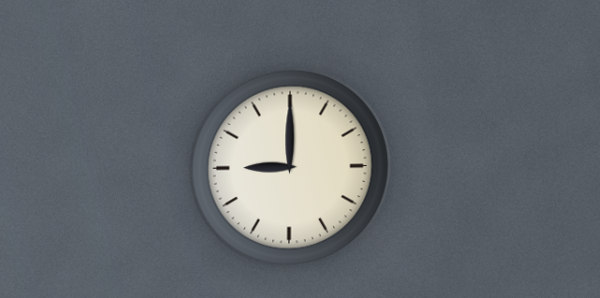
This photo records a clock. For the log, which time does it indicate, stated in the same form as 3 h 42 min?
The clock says 9 h 00 min
